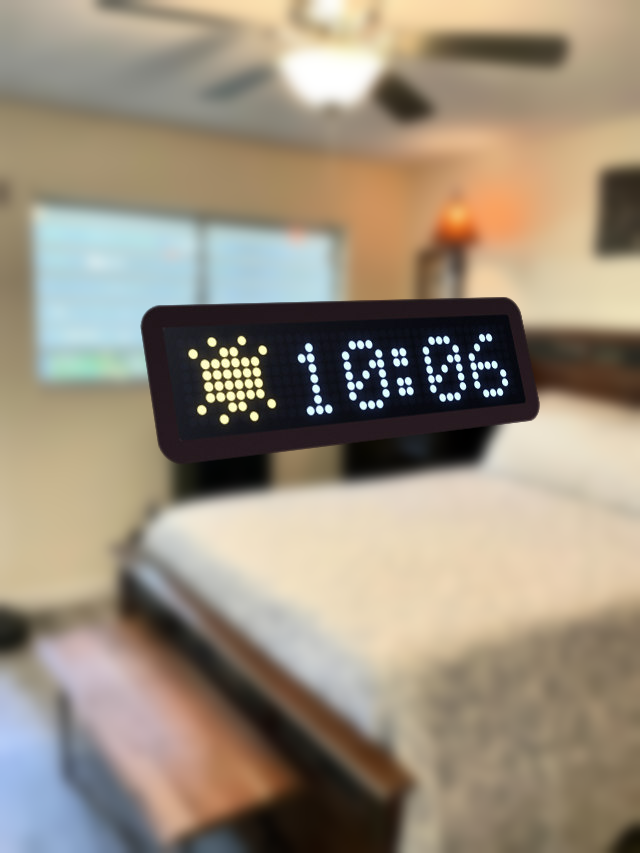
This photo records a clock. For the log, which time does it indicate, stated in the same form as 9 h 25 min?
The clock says 10 h 06 min
